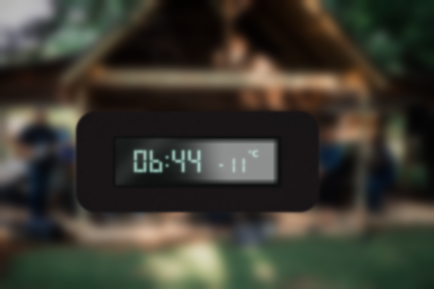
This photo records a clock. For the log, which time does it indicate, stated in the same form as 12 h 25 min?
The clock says 6 h 44 min
